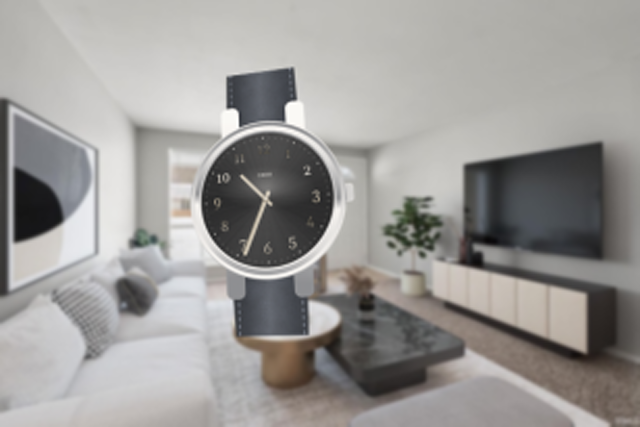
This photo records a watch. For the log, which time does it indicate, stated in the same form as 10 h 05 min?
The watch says 10 h 34 min
